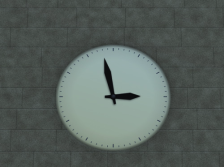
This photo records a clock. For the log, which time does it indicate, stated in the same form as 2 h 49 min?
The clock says 2 h 58 min
